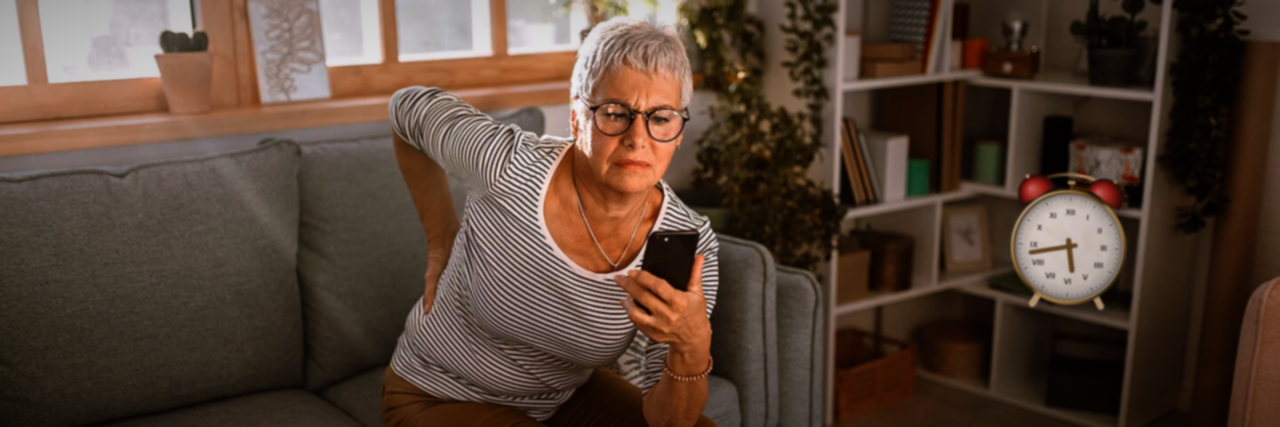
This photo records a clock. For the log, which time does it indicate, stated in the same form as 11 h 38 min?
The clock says 5 h 43 min
